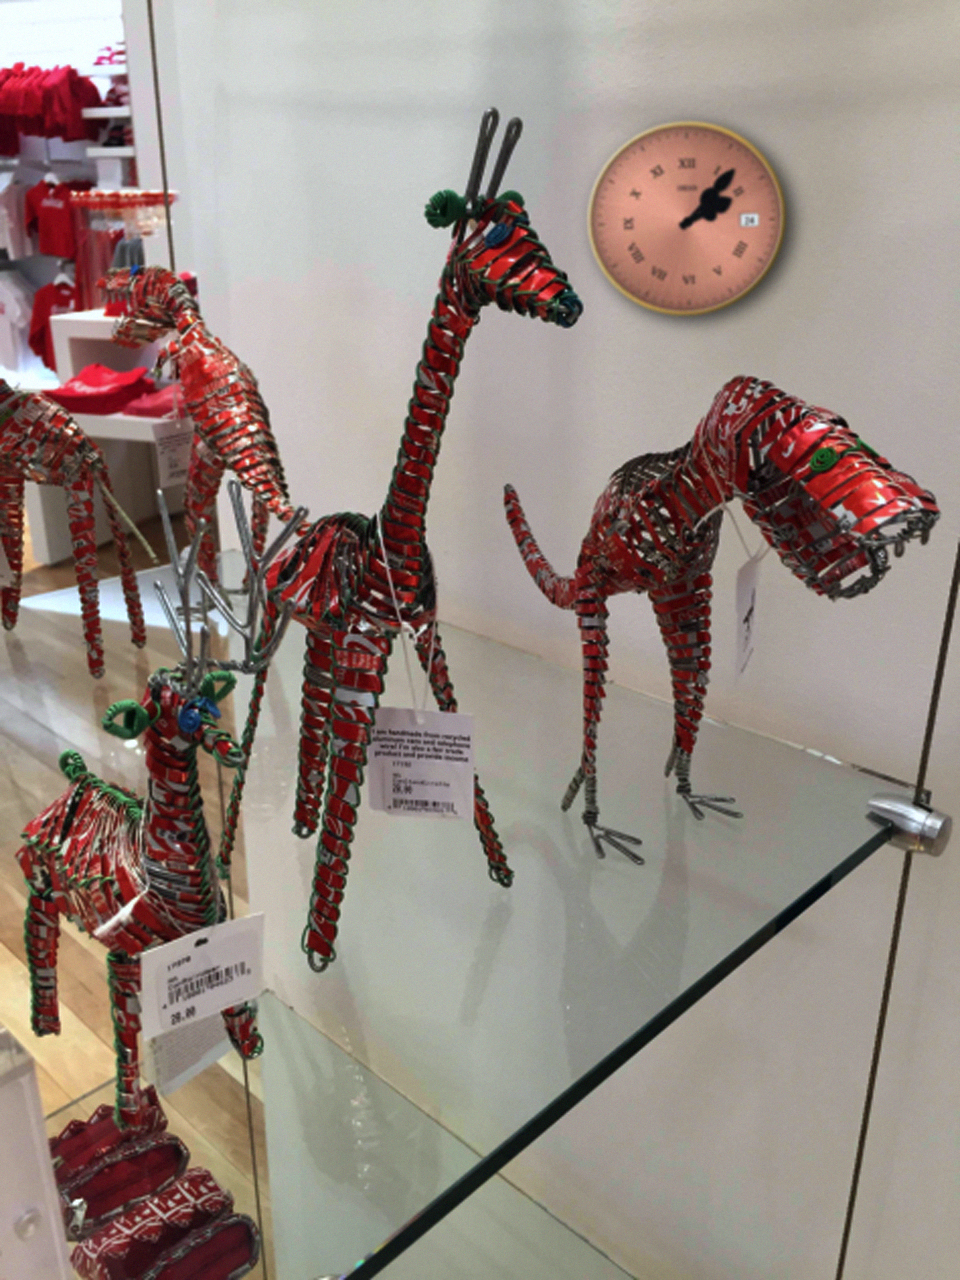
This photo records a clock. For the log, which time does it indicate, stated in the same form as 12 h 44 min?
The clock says 2 h 07 min
